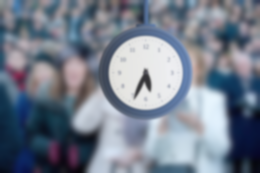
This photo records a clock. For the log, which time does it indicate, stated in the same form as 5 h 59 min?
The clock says 5 h 34 min
